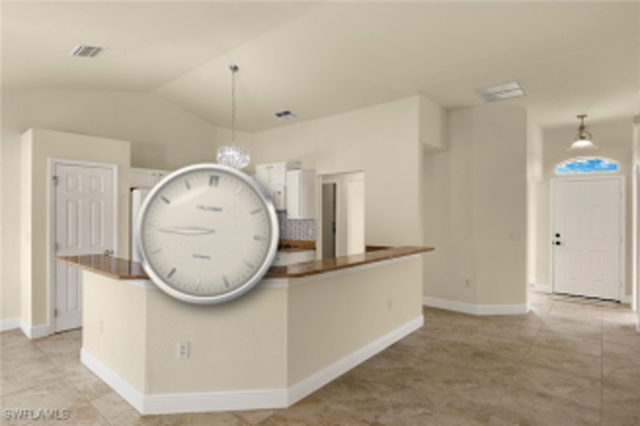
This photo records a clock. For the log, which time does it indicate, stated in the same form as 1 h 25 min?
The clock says 8 h 44 min
